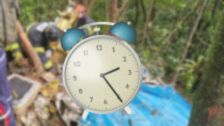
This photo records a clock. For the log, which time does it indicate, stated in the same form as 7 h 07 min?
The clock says 2 h 25 min
